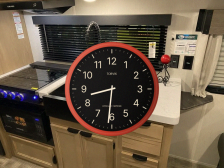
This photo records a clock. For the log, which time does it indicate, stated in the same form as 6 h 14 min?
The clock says 8 h 31 min
